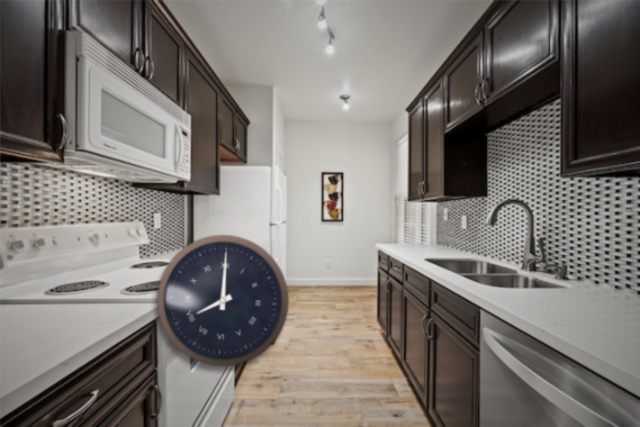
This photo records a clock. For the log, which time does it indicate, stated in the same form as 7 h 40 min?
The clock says 8 h 00 min
